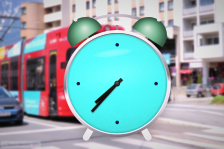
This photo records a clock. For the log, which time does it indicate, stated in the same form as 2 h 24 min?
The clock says 7 h 37 min
